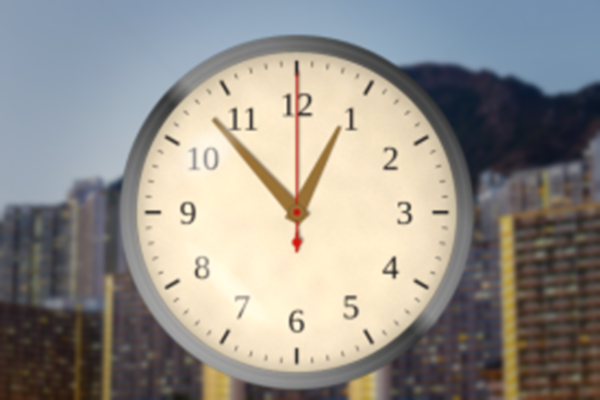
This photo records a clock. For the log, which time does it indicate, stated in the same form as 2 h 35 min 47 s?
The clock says 12 h 53 min 00 s
